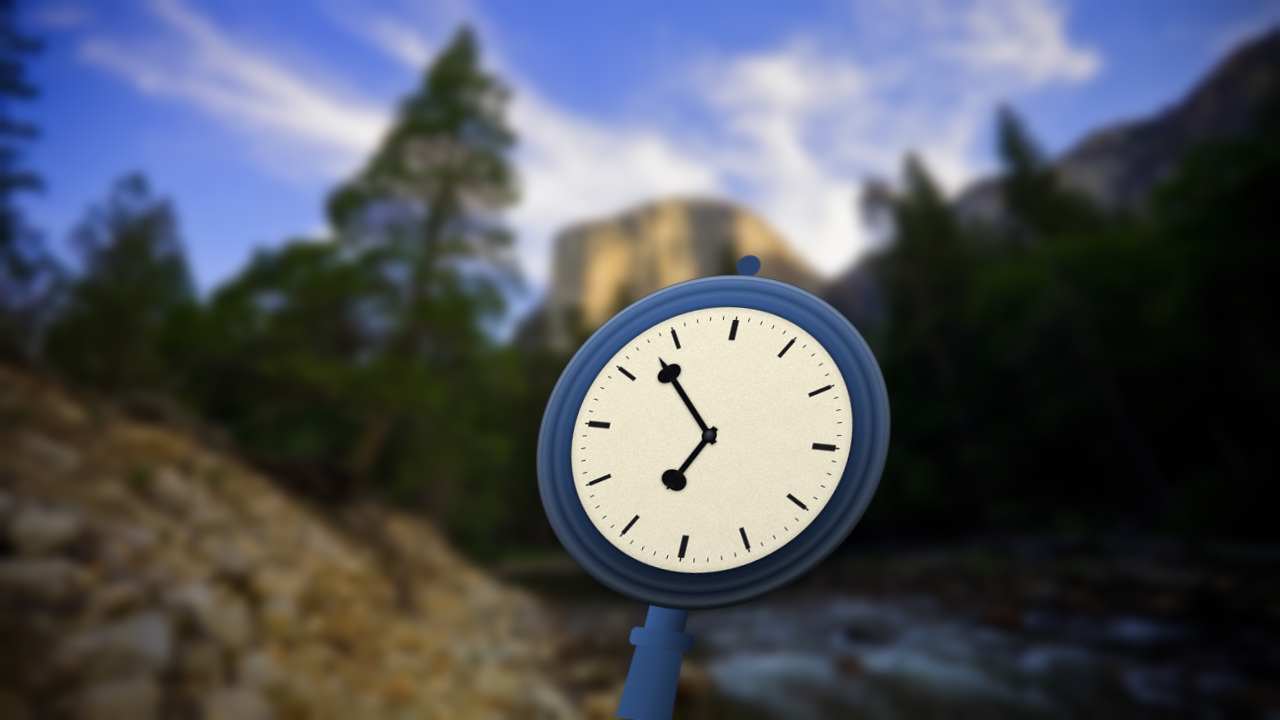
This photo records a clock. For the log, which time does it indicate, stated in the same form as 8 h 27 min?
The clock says 6 h 53 min
